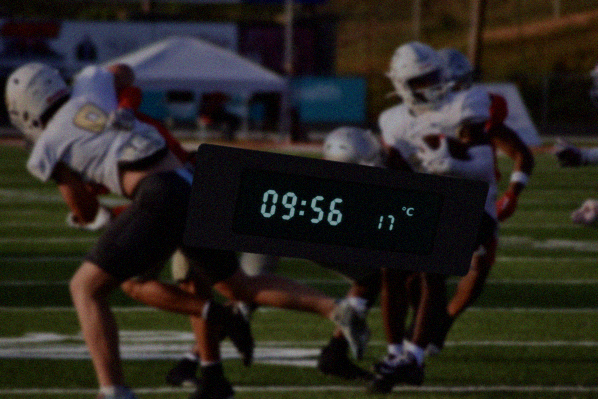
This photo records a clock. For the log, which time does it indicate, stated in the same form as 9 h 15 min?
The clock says 9 h 56 min
